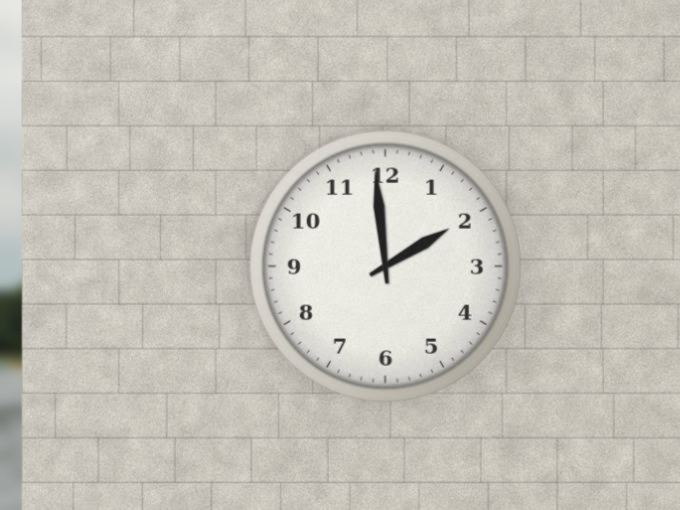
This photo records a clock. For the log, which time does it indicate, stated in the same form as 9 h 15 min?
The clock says 1 h 59 min
